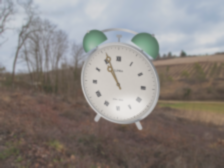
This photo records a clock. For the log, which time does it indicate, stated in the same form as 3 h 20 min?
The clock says 10 h 56 min
